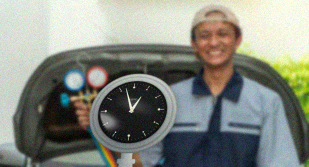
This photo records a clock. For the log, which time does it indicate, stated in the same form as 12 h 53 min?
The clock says 12 h 57 min
